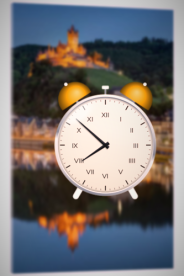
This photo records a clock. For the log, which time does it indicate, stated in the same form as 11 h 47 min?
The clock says 7 h 52 min
